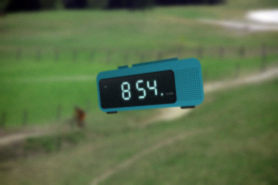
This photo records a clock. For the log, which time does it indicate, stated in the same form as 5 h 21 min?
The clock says 8 h 54 min
